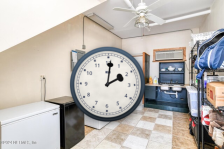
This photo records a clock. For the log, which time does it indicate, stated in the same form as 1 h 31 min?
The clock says 2 h 01 min
